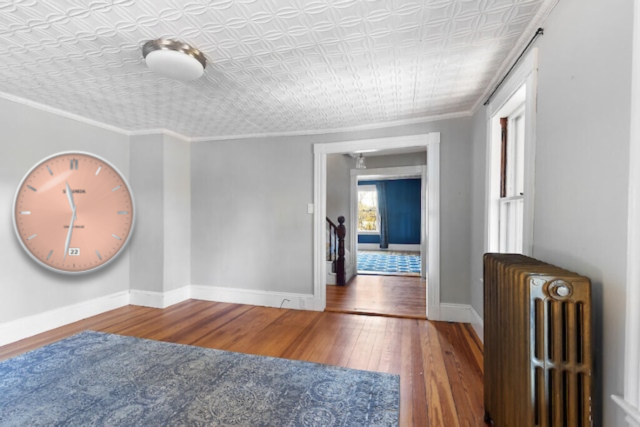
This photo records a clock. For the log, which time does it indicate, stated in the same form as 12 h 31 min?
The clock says 11 h 32 min
